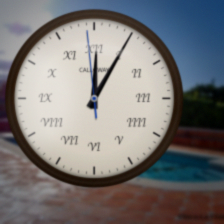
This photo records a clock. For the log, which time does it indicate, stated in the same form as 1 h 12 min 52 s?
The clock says 12 h 04 min 59 s
